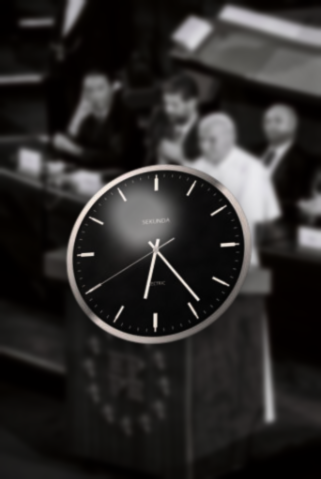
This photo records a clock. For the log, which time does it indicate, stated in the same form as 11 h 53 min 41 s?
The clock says 6 h 23 min 40 s
